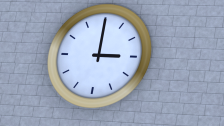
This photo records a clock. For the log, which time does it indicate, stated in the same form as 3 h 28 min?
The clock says 3 h 00 min
